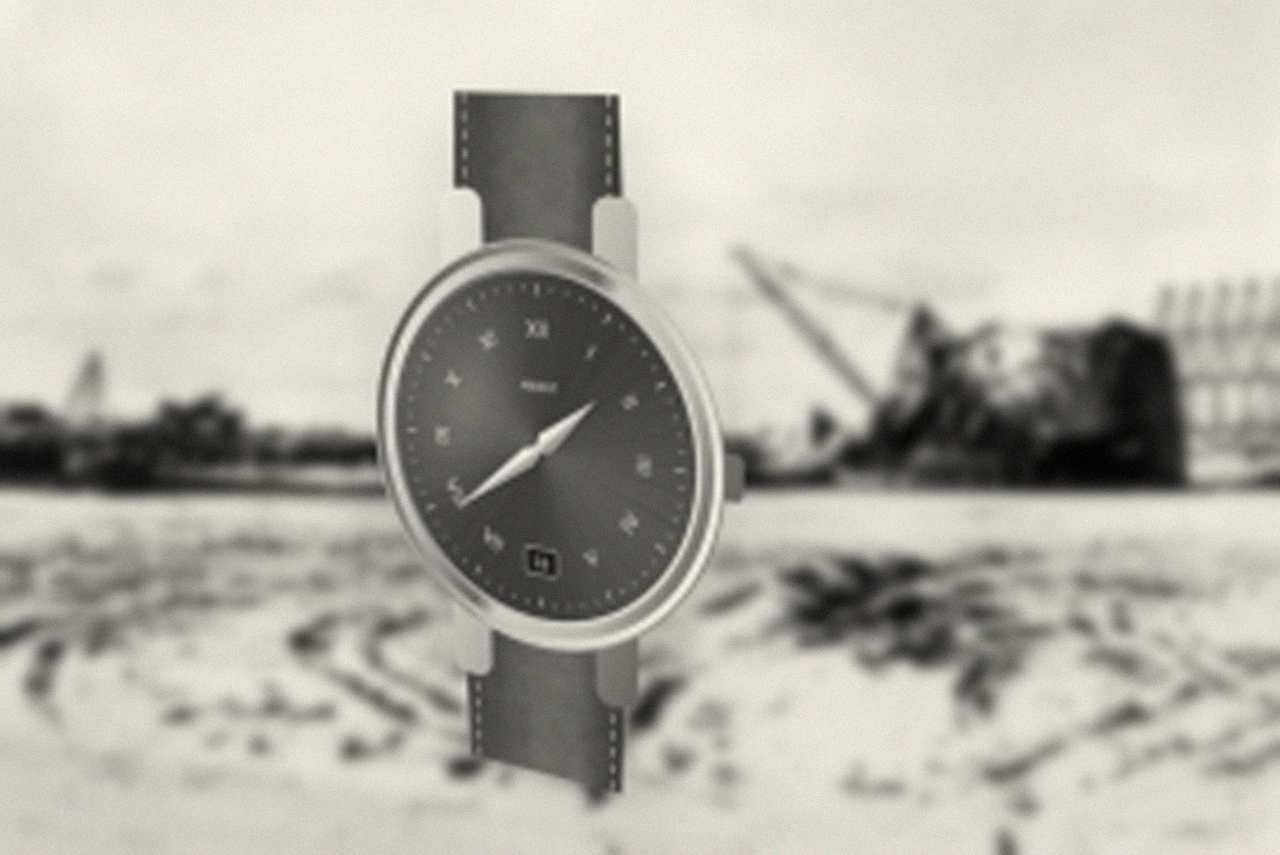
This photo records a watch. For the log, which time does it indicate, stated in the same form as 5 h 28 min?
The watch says 1 h 39 min
